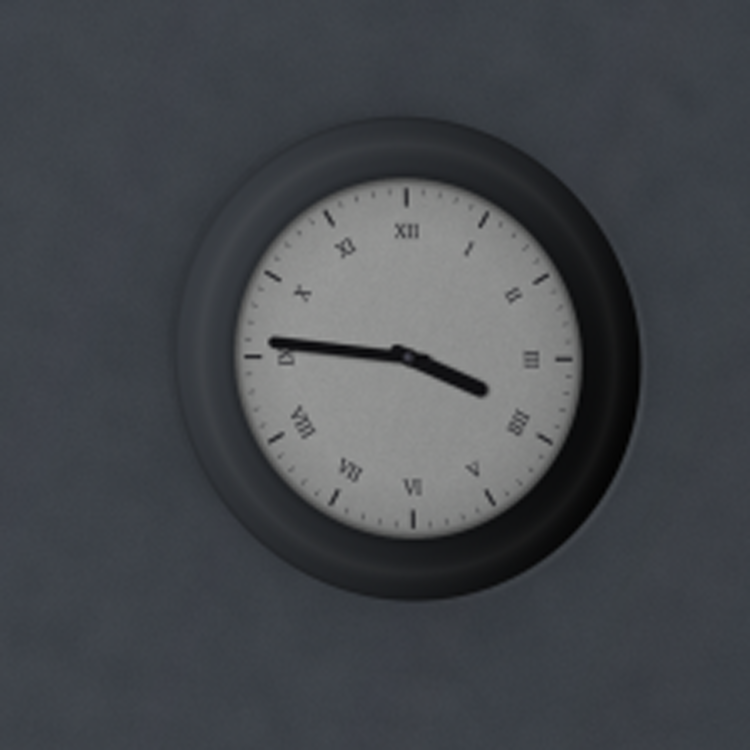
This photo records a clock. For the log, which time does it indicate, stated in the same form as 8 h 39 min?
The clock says 3 h 46 min
